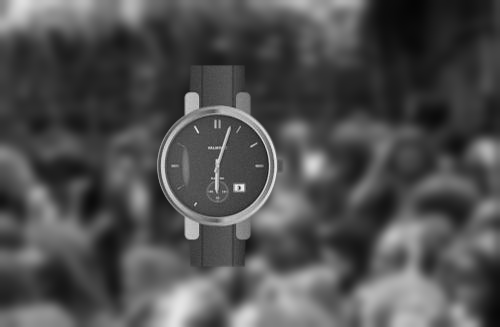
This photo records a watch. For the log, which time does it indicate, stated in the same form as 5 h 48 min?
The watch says 6 h 03 min
